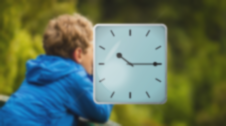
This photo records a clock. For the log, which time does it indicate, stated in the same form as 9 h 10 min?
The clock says 10 h 15 min
